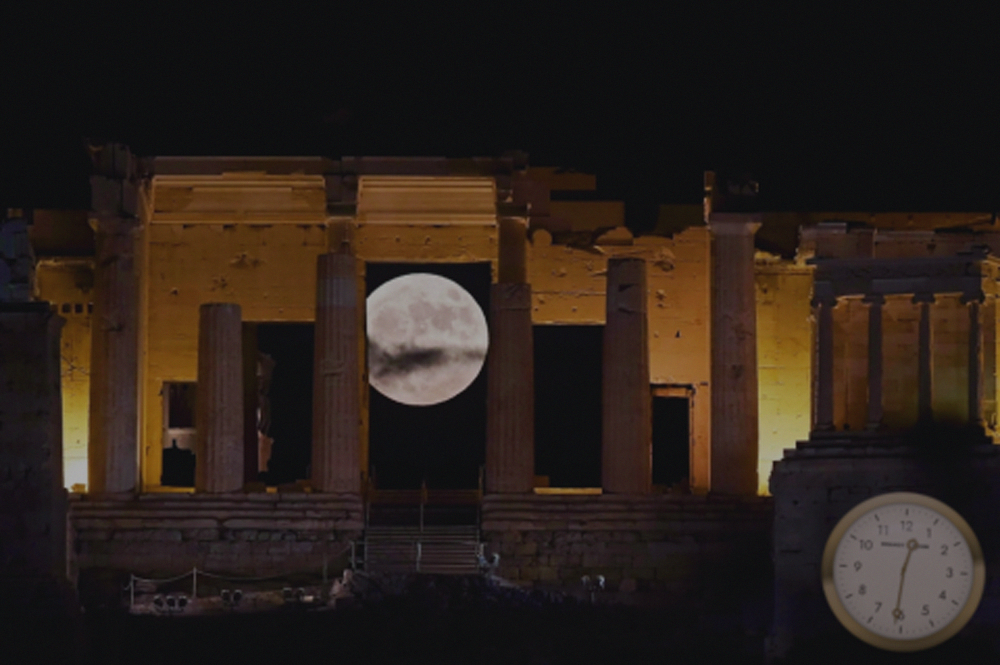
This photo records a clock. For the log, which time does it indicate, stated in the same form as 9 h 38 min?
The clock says 12 h 31 min
